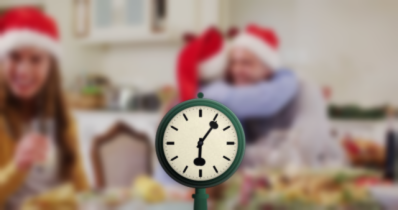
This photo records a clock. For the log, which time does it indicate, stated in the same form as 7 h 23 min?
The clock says 6 h 06 min
